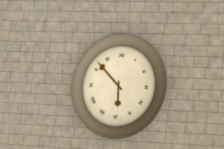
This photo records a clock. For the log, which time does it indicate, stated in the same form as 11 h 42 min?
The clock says 5 h 52 min
